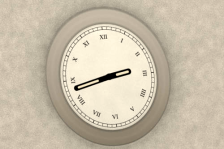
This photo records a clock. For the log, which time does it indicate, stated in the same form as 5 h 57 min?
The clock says 2 h 43 min
